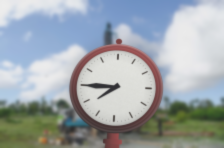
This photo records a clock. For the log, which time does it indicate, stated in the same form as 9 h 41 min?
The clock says 7 h 45 min
